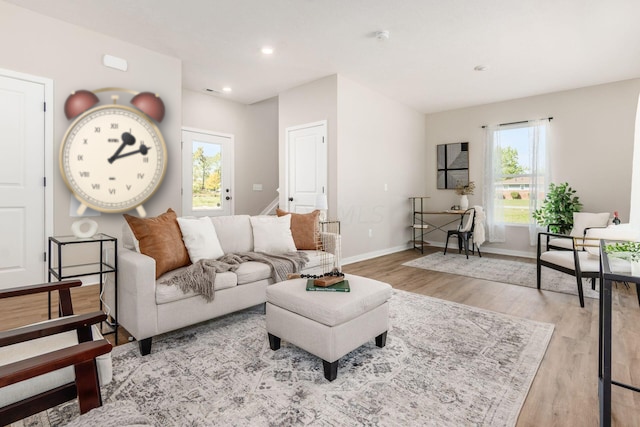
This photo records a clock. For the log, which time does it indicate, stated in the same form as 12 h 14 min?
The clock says 1 h 12 min
